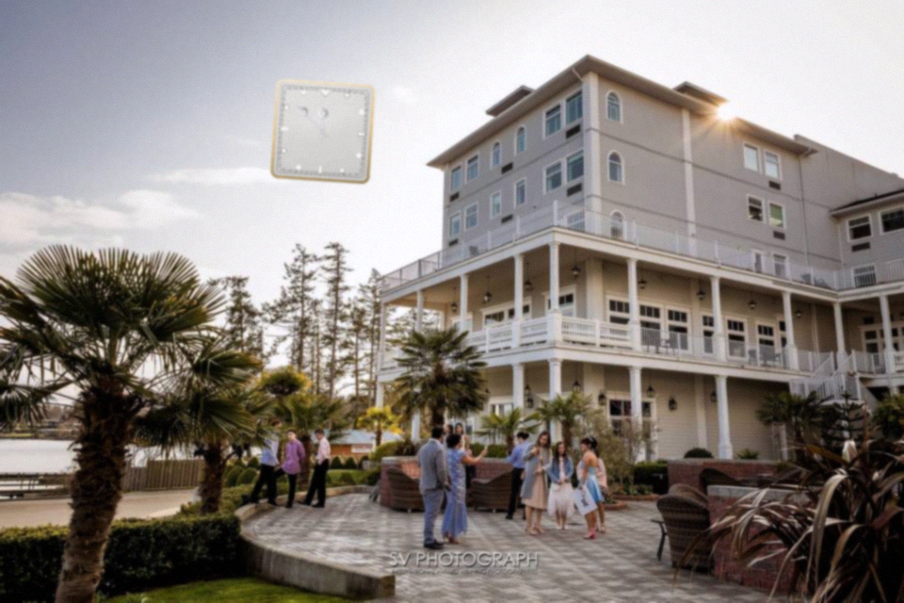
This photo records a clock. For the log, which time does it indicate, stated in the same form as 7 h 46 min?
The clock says 11 h 52 min
